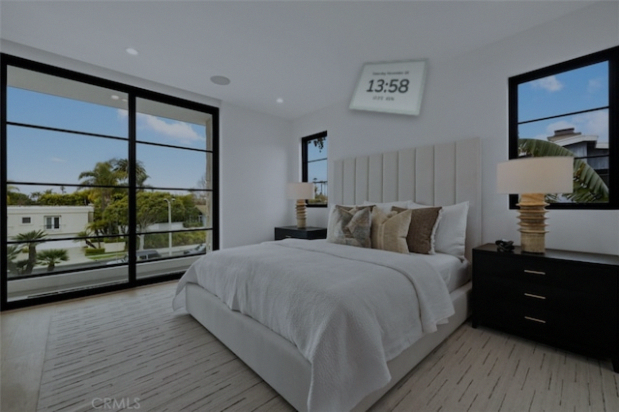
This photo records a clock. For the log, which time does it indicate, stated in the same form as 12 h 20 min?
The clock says 13 h 58 min
